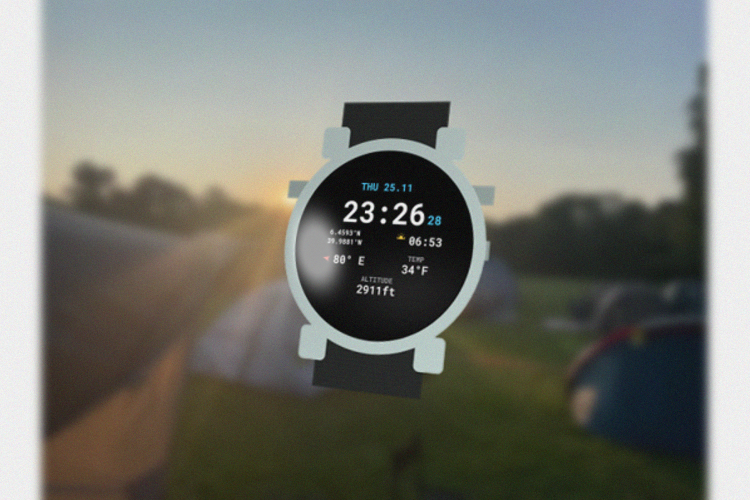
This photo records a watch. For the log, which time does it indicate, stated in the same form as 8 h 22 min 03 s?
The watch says 23 h 26 min 28 s
